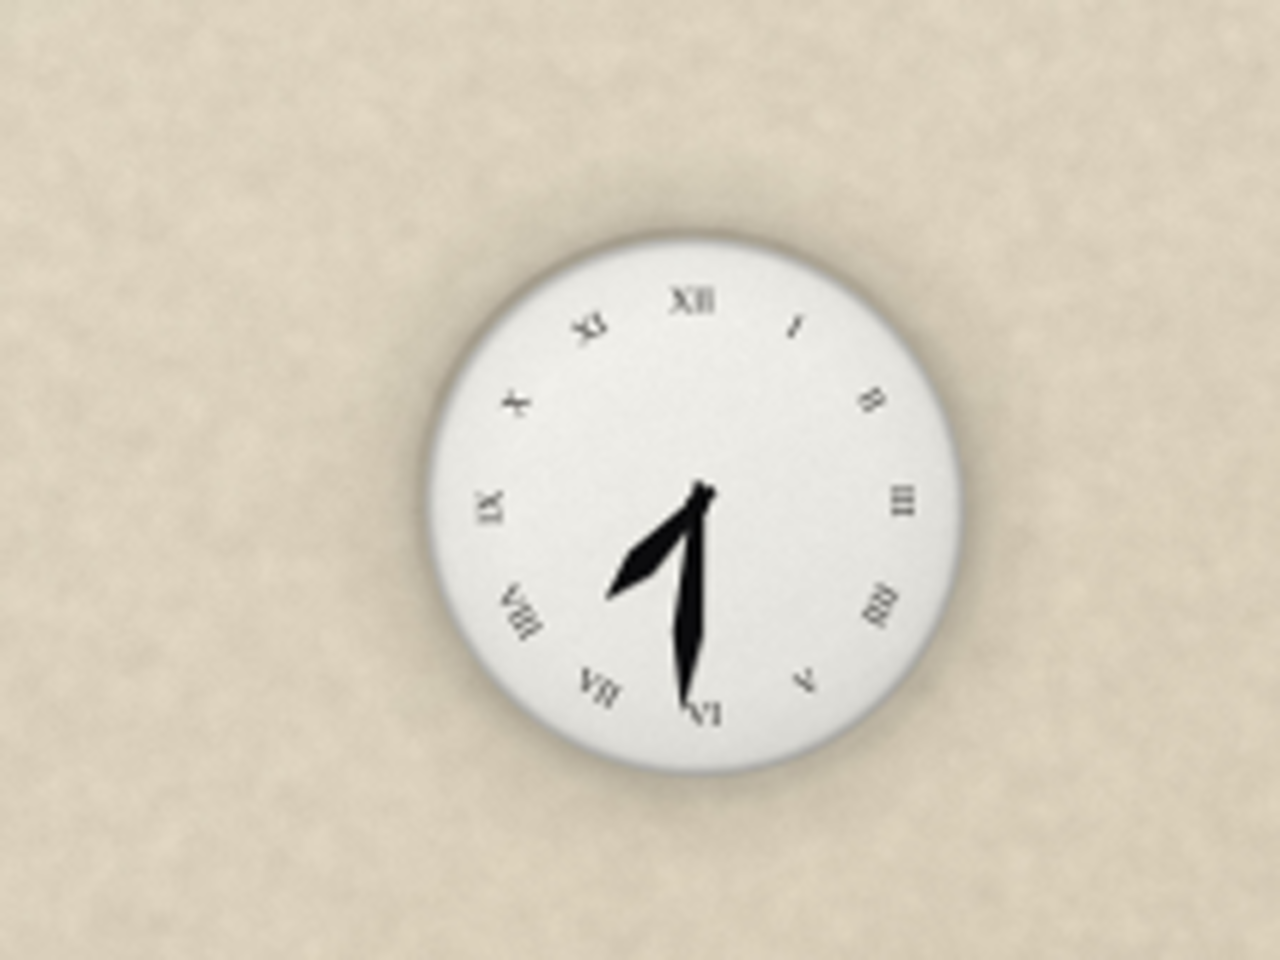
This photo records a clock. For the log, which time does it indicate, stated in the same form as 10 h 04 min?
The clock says 7 h 31 min
